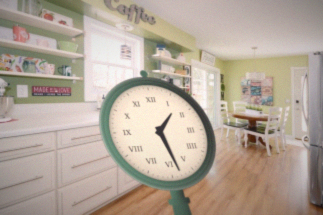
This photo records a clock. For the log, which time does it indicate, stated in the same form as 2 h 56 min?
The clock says 1 h 28 min
